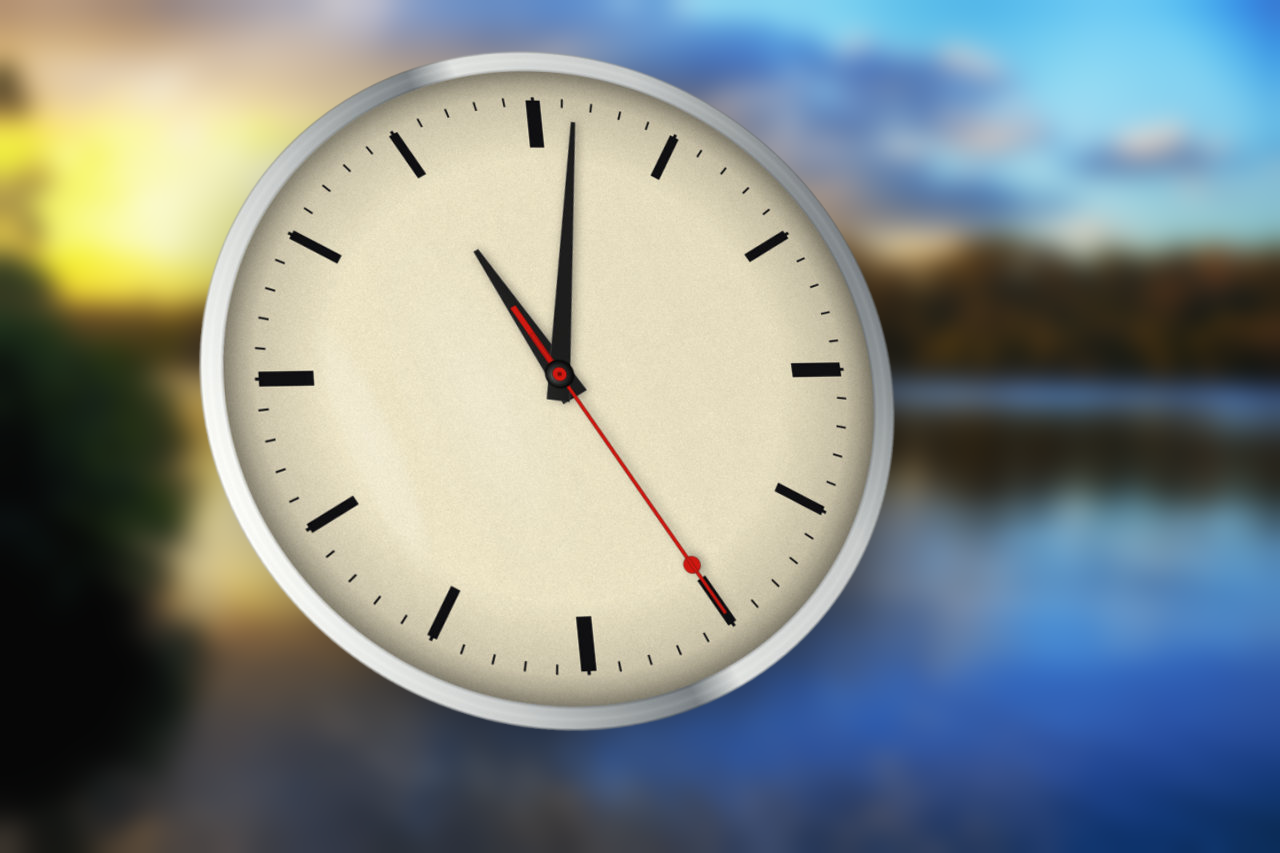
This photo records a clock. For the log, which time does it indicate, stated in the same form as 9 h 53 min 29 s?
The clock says 11 h 01 min 25 s
